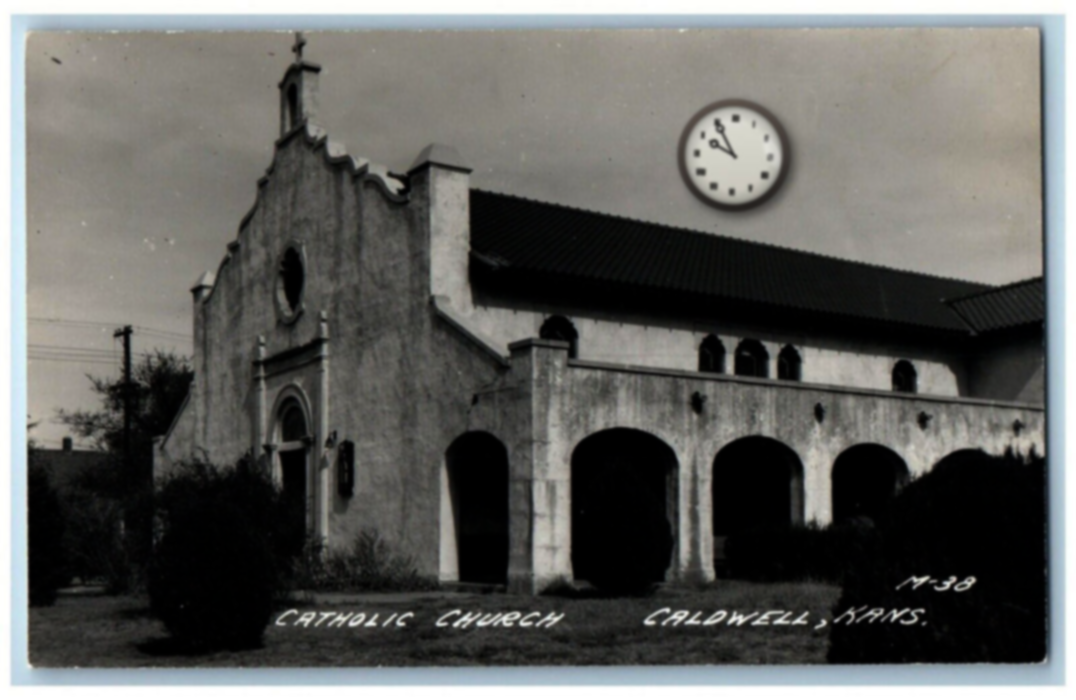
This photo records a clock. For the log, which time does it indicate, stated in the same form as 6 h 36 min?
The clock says 9 h 55 min
